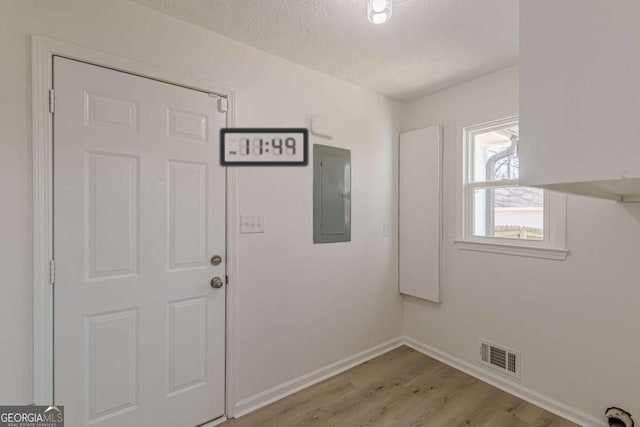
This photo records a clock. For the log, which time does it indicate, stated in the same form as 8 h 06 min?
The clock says 11 h 49 min
